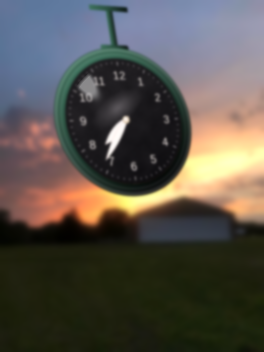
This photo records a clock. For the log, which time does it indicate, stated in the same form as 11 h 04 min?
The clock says 7 h 36 min
